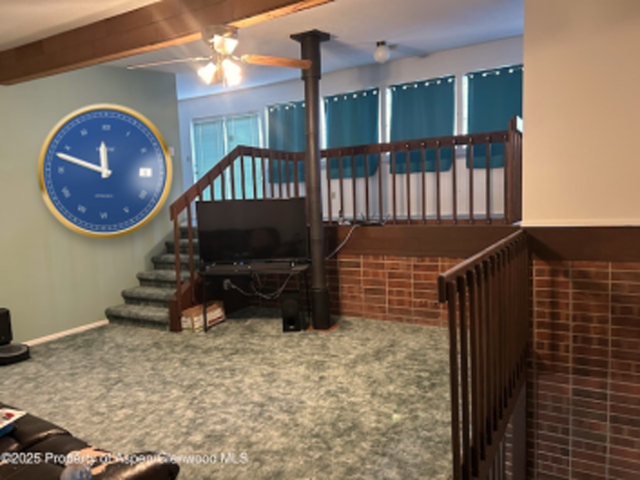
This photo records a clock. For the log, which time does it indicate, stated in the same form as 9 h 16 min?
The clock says 11 h 48 min
